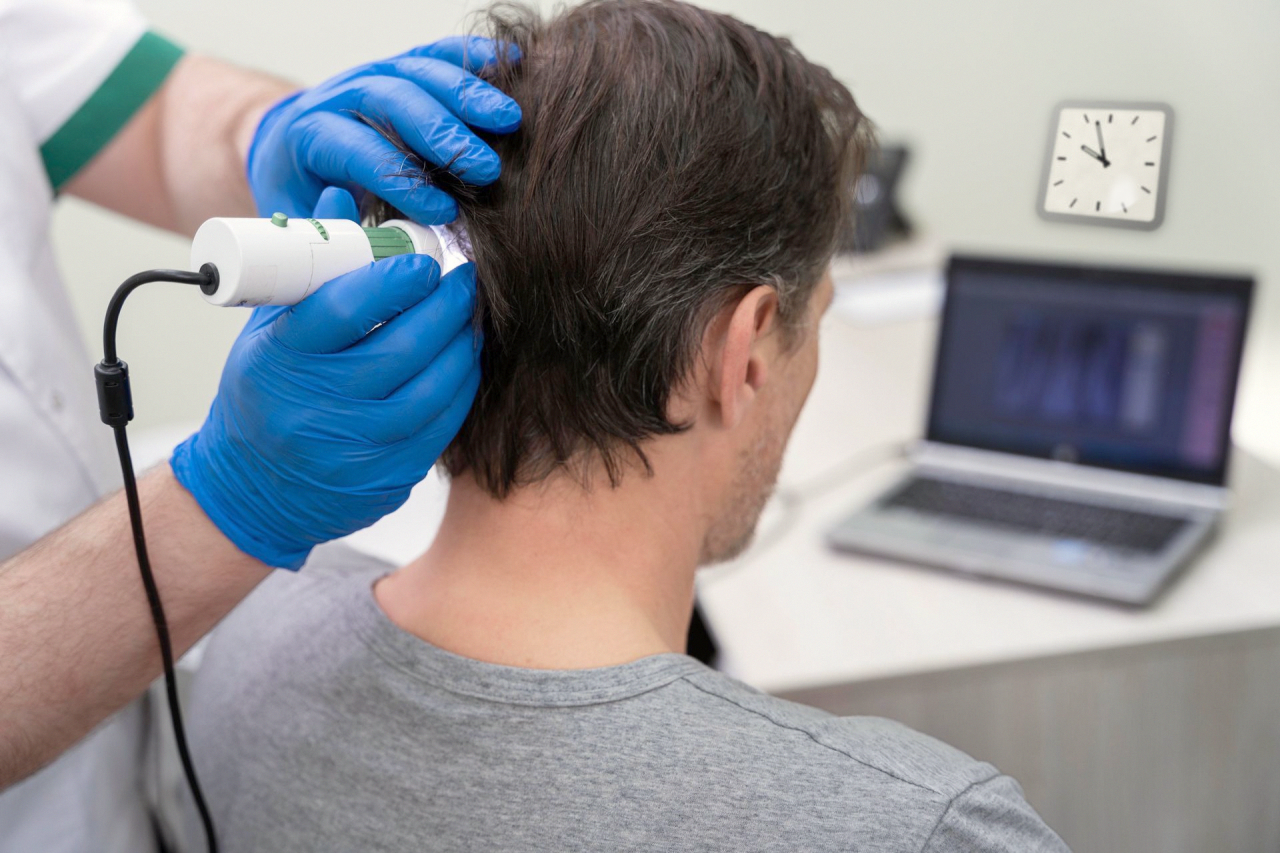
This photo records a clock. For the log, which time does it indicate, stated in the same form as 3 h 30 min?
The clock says 9 h 57 min
